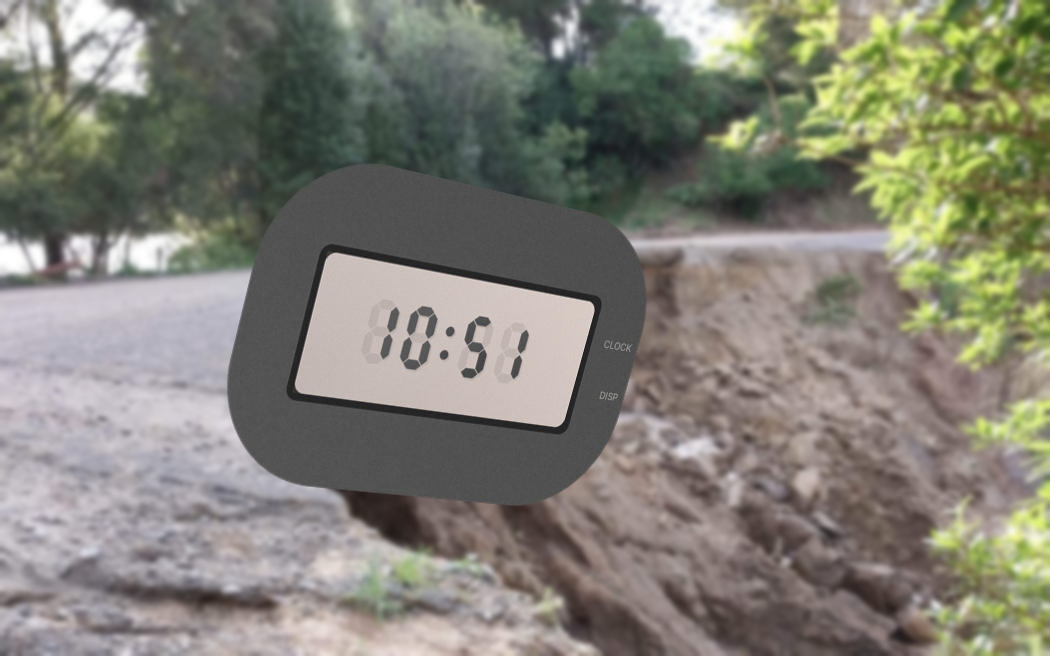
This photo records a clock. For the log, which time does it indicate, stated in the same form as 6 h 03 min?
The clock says 10 h 51 min
